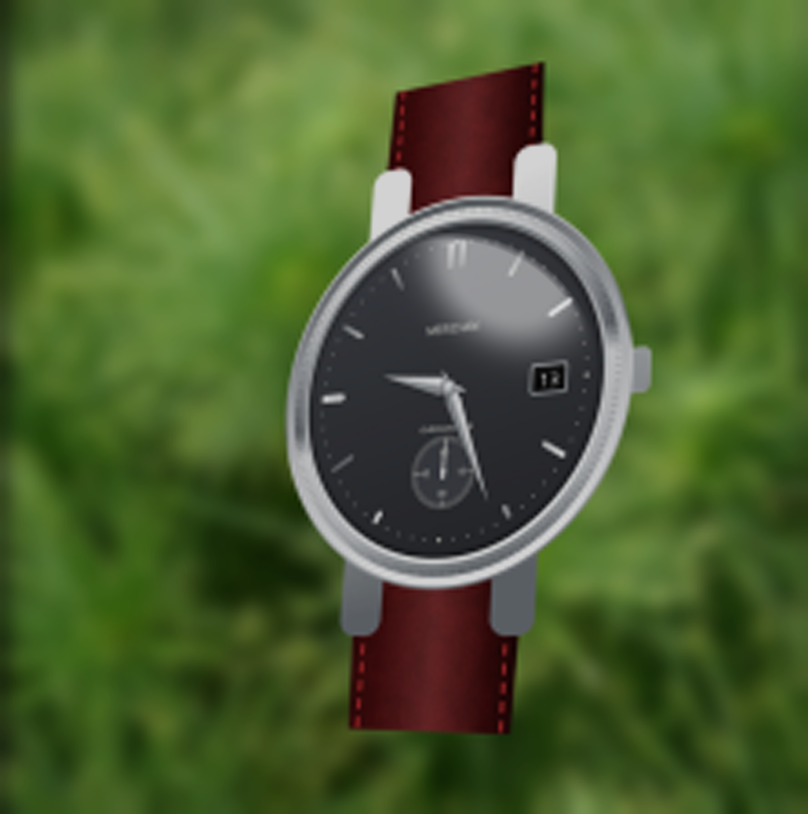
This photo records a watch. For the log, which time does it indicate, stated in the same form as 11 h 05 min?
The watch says 9 h 26 min
